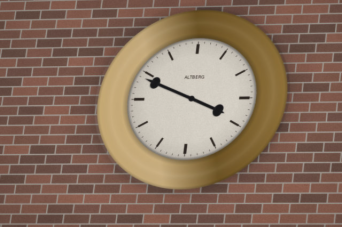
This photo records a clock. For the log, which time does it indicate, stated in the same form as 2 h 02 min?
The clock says 3 h 49 min
